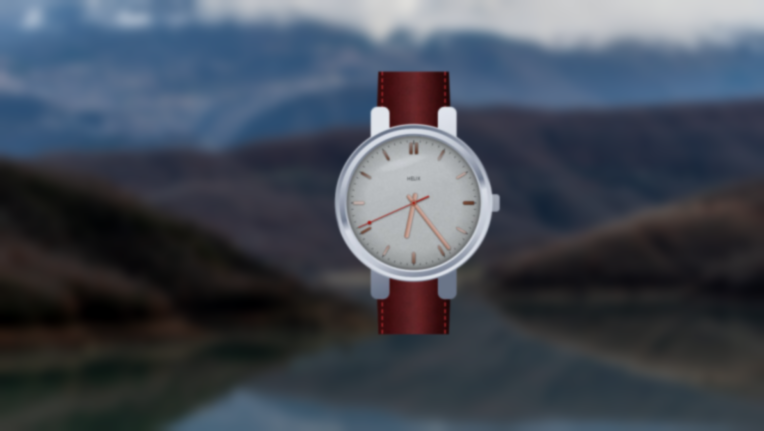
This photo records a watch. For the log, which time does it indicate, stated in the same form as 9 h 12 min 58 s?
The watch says 6 h 23 min 41 s
